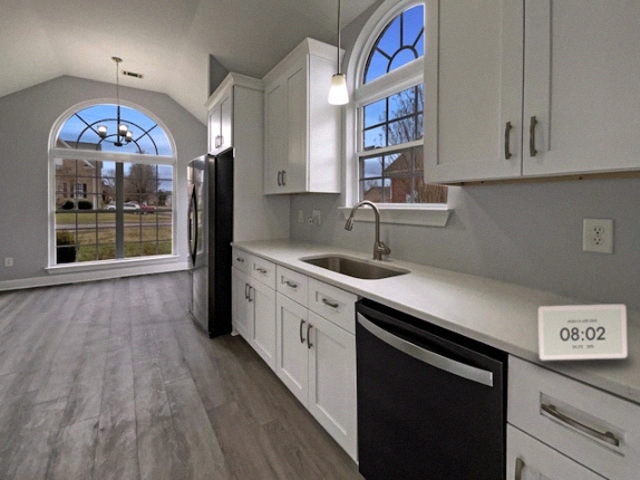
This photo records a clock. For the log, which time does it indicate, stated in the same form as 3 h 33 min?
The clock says 8 h 02 min
